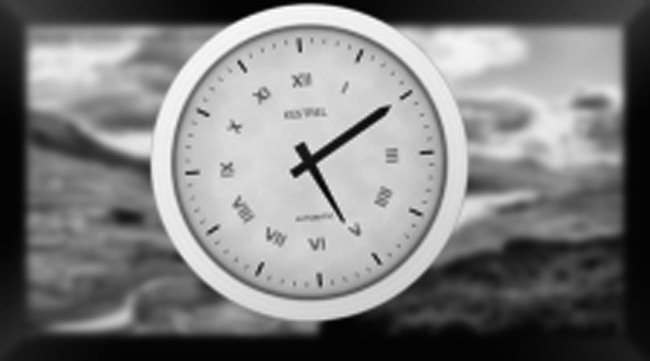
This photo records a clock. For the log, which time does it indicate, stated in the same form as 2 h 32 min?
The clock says 5 h 10 min
